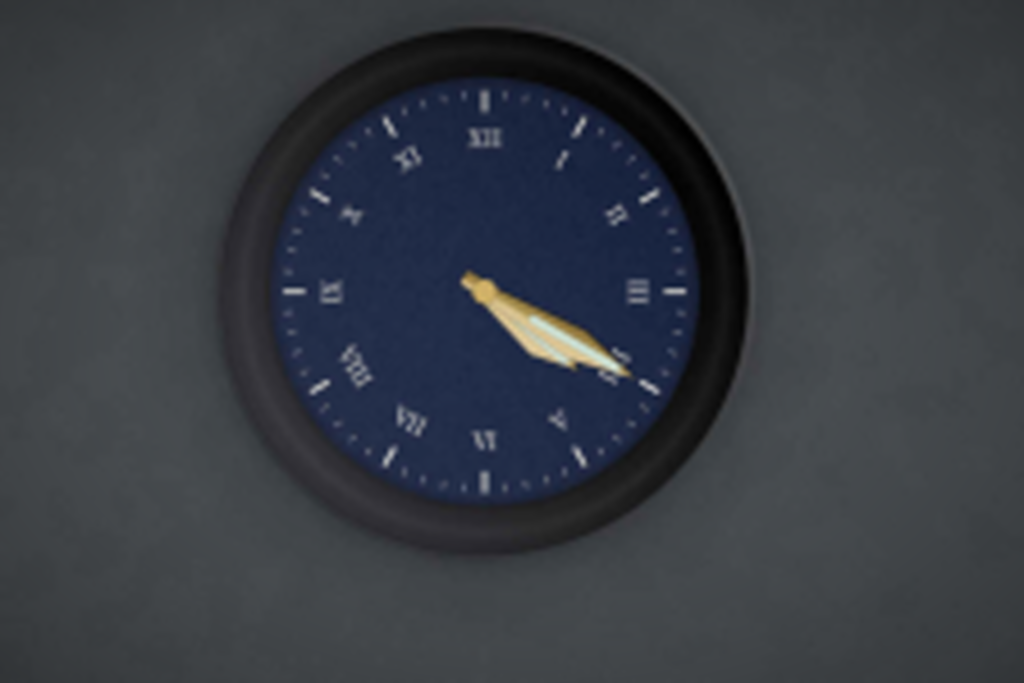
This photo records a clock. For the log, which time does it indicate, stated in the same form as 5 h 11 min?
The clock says 4 h 20 min
